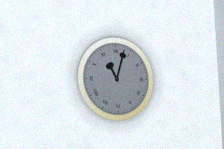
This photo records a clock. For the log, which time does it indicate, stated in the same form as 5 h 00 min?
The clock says 11 h 03 min
